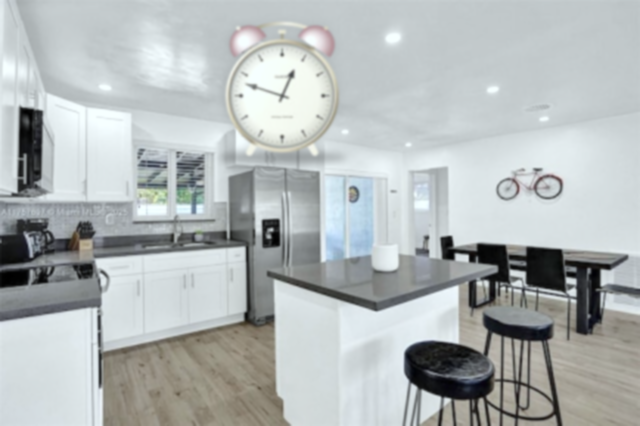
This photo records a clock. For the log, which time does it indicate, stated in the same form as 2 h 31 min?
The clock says 12 h 48 min
